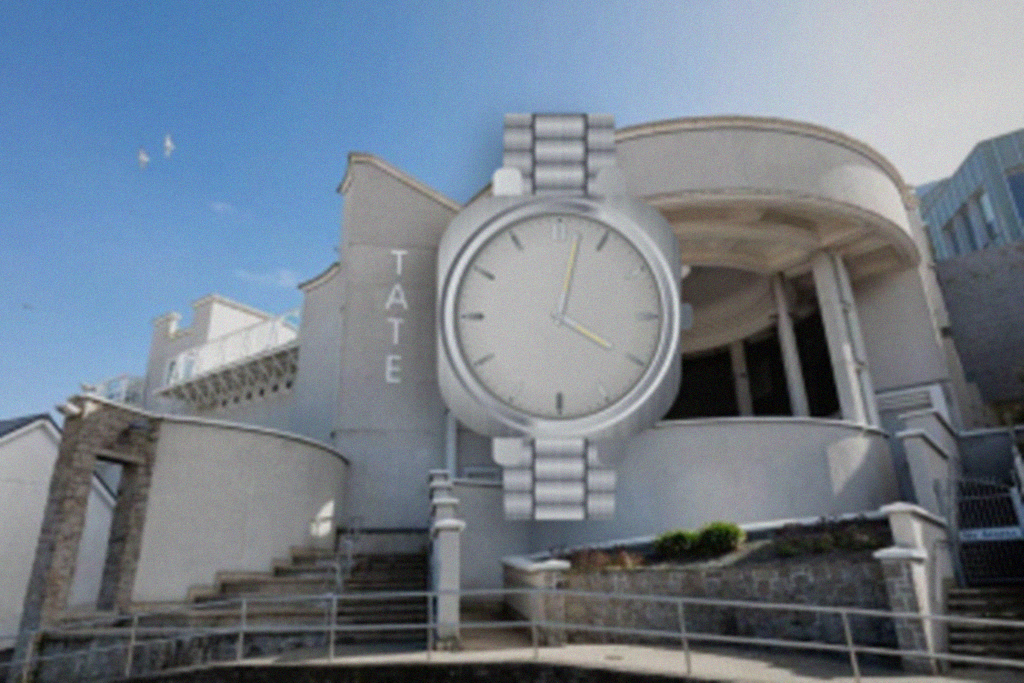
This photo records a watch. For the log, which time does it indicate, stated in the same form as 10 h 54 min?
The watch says 4 h 02 min
